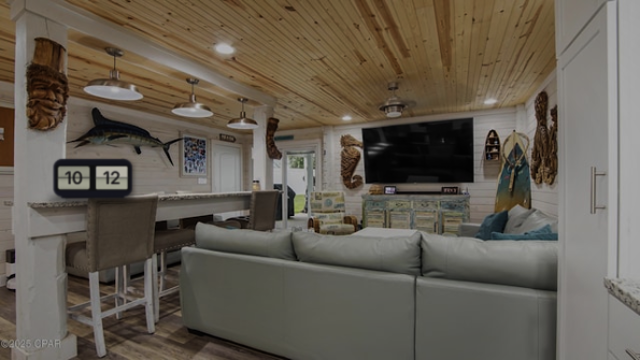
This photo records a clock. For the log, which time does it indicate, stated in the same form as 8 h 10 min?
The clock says 10 h 12 min
